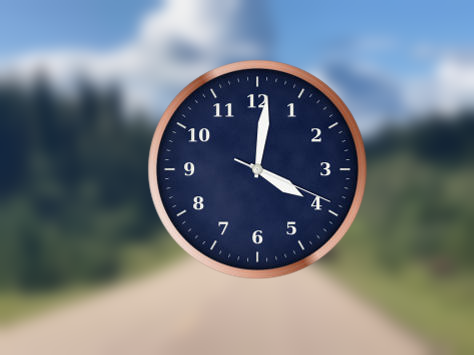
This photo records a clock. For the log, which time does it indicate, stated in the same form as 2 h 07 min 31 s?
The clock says 4 h 01 min 19 s
